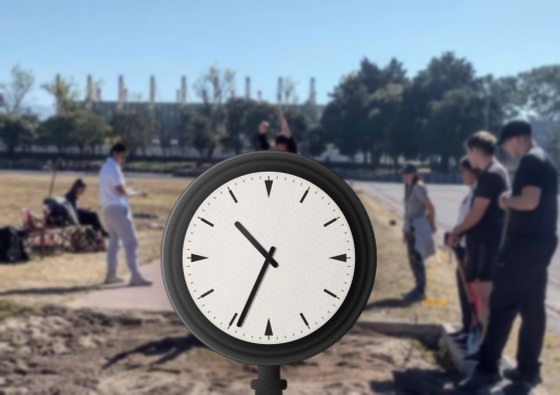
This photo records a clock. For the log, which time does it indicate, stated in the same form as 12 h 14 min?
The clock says 10 h 34 min
